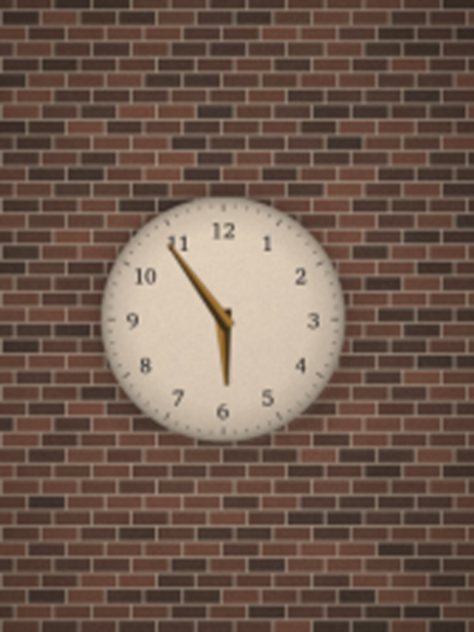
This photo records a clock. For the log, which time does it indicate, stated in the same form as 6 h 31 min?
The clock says 5 h 54 min
